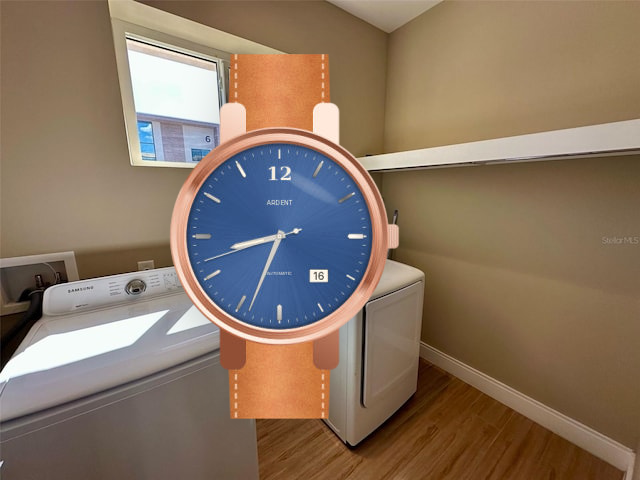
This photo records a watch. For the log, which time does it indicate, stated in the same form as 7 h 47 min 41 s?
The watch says 8 h 33 min 42 s
